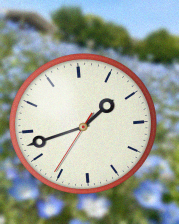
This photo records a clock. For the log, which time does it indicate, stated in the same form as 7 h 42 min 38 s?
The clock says 1 h 42 min 36 s
